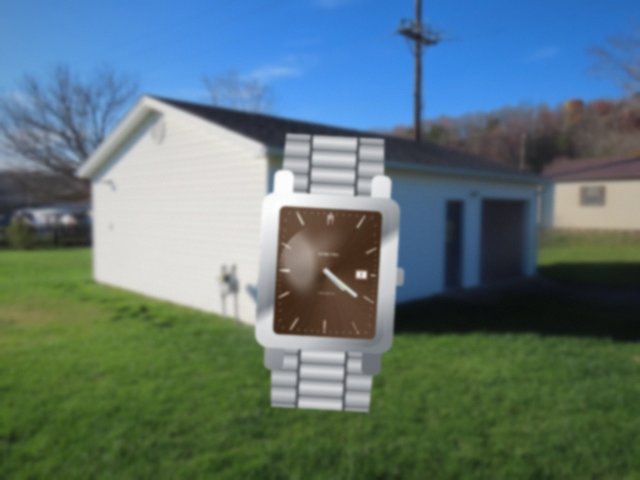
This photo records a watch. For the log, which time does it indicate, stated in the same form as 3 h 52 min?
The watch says 4 h 21 min
